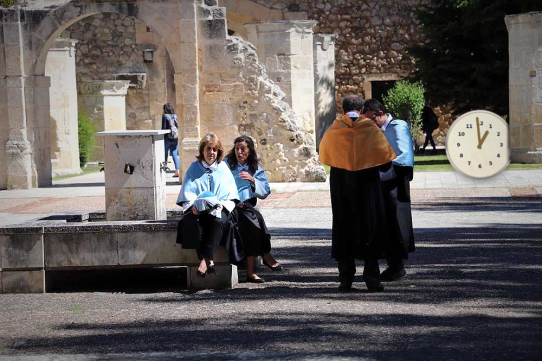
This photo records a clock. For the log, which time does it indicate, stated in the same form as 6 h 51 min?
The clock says 12 h 59 min
